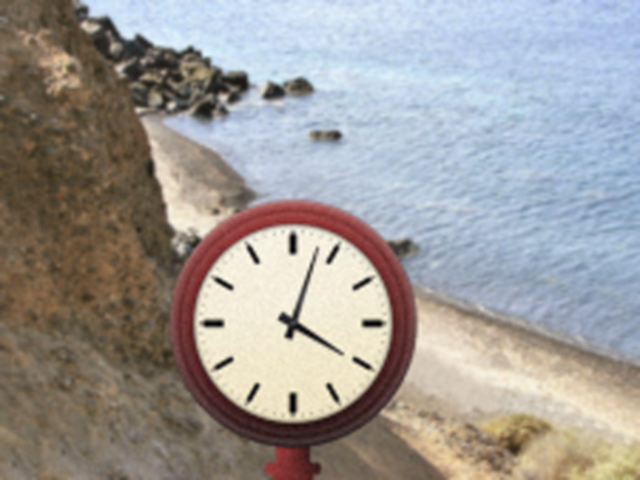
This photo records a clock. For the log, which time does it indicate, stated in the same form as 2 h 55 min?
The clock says 4 h 03 min
